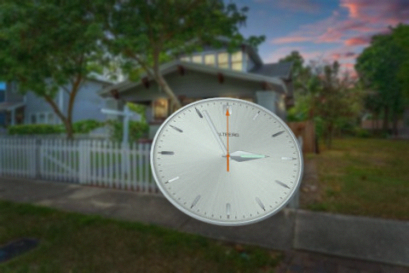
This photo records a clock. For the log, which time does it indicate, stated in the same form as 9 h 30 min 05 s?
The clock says 2 h 56 min 00 s
